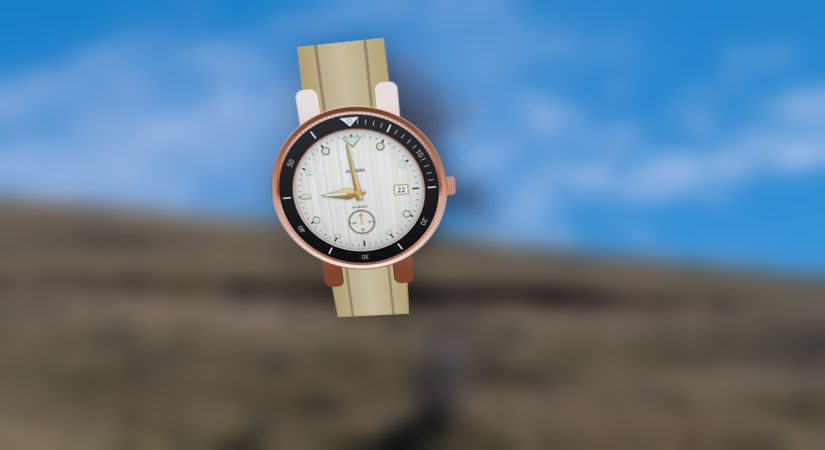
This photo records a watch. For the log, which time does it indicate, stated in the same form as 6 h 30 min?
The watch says 8 h 59 min
